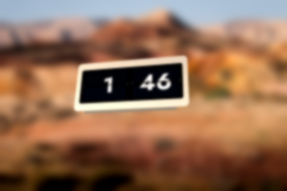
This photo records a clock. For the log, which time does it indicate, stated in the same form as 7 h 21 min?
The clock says 1 h 46 min
